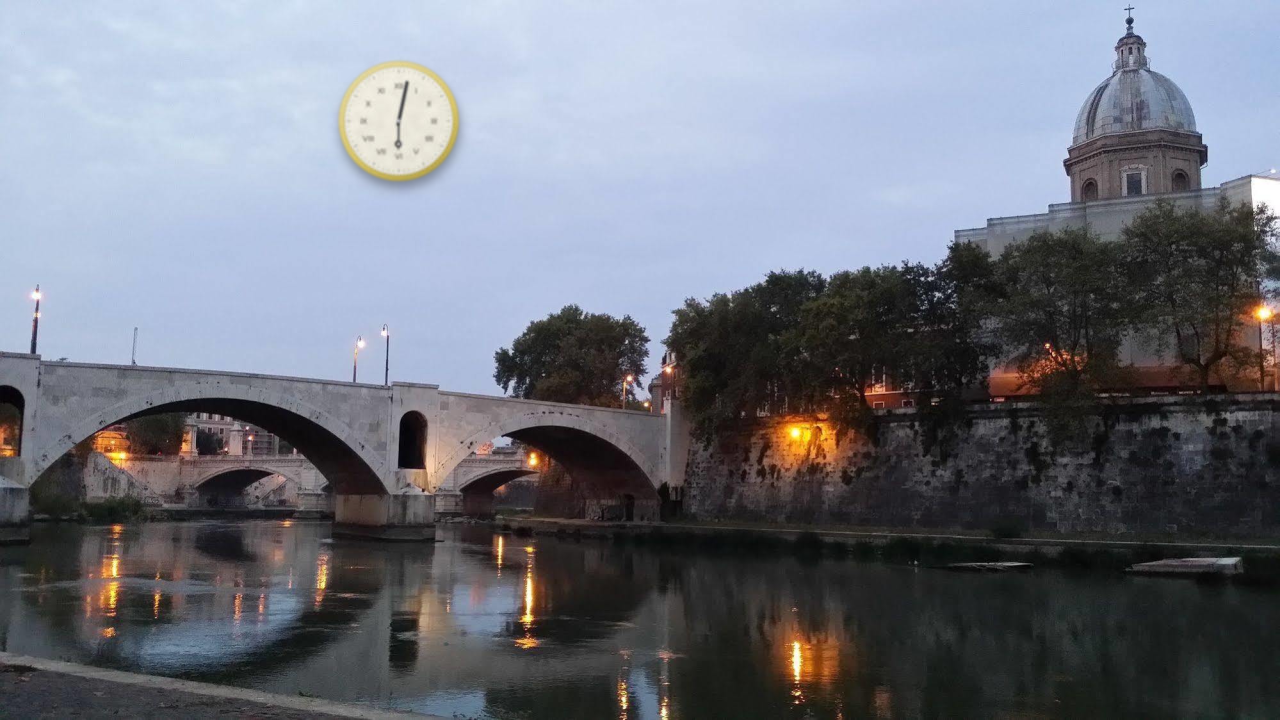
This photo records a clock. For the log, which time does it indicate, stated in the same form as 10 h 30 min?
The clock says 6 h 02 min
